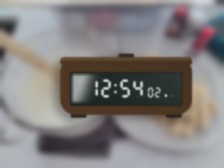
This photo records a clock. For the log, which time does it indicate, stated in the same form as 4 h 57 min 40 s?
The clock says 12 h 54 min 02 s
